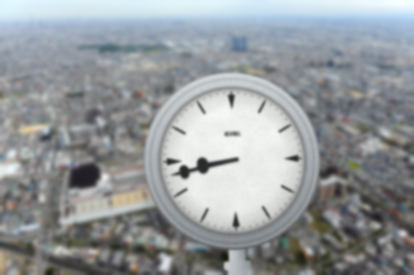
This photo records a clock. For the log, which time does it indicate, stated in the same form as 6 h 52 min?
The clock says 8 h 43 min
